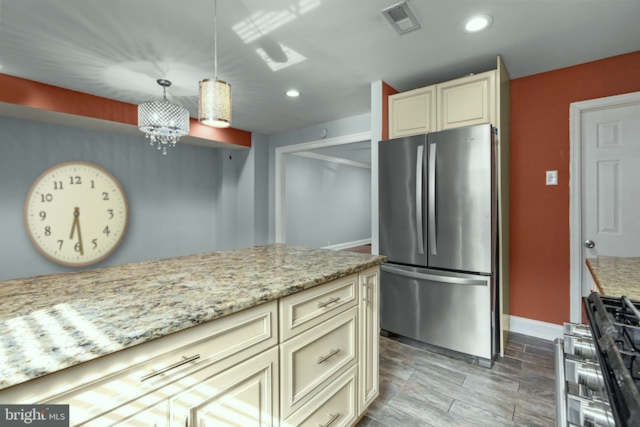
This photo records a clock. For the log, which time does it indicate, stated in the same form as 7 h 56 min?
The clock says 6 h 29 min
